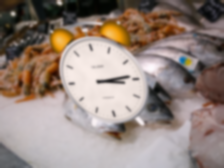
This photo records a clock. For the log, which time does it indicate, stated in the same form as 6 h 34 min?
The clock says 3 h 14 min
